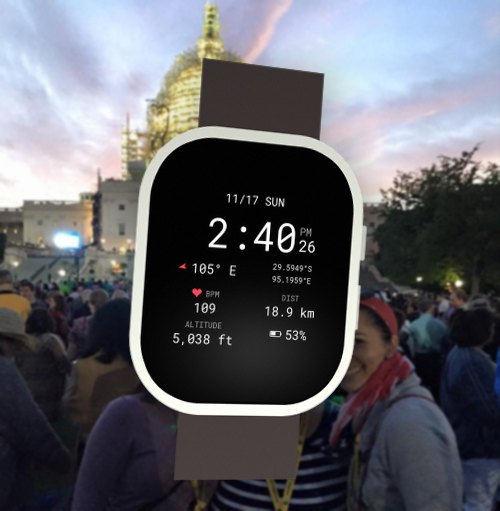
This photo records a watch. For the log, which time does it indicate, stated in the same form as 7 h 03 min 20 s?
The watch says 2 h 40 min 26 s
